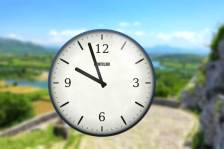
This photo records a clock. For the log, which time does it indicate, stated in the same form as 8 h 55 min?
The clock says 9 h 57 min
